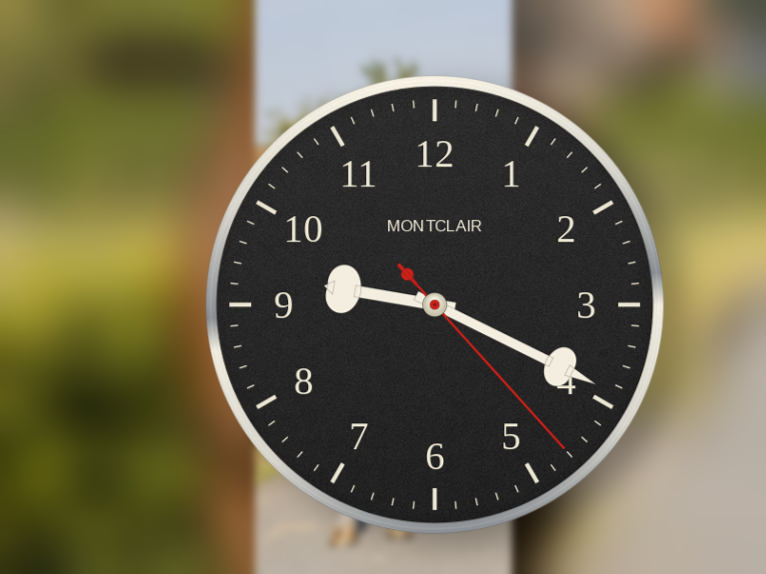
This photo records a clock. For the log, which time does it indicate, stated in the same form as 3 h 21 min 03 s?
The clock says 9 h 19 min 23 s
